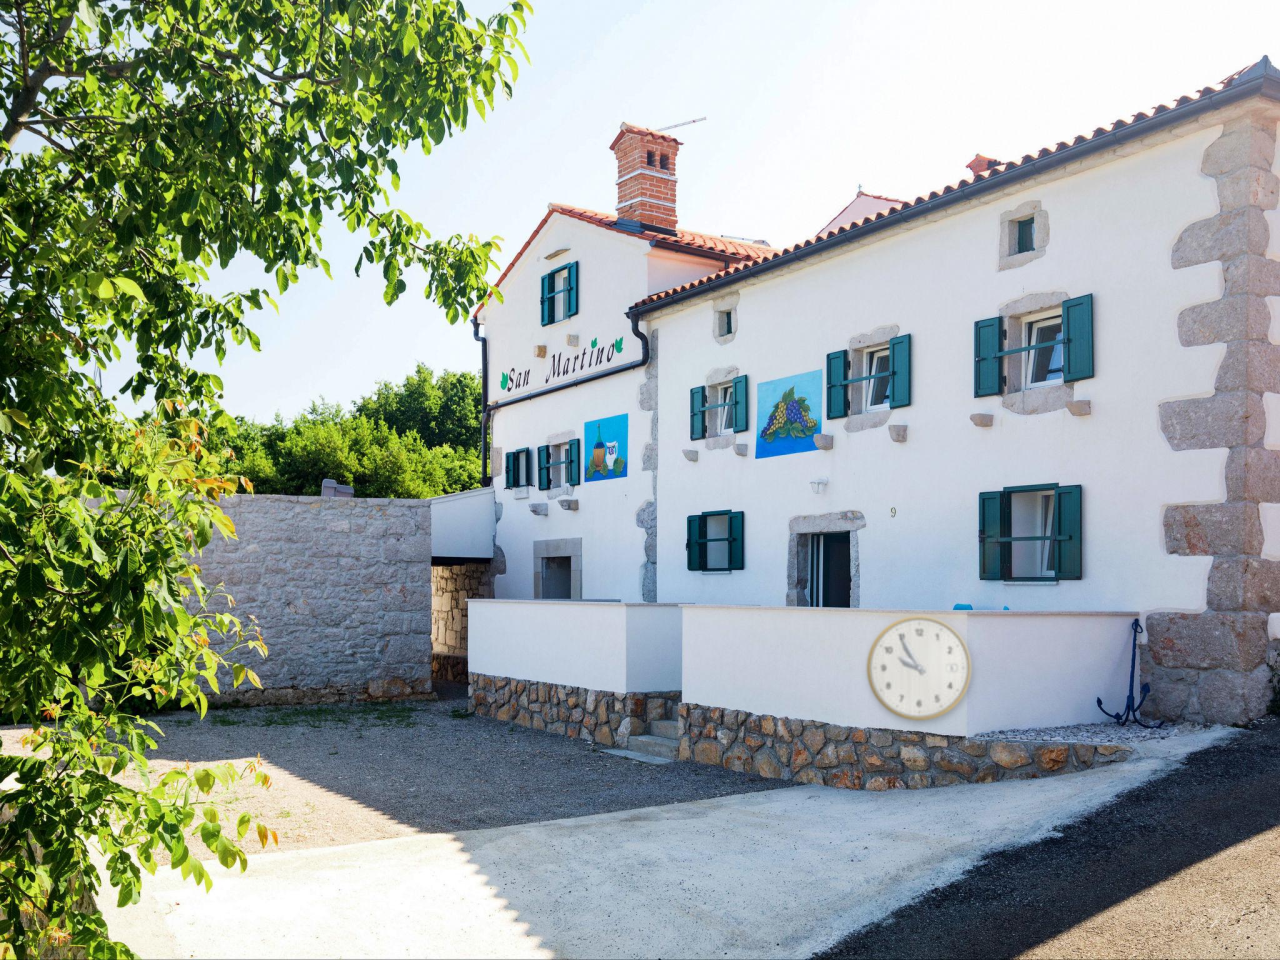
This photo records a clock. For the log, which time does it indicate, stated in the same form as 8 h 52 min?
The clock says 9 h 55 min
